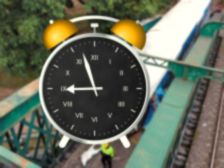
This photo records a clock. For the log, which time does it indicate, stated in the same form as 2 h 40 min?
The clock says 8 h 57 min
